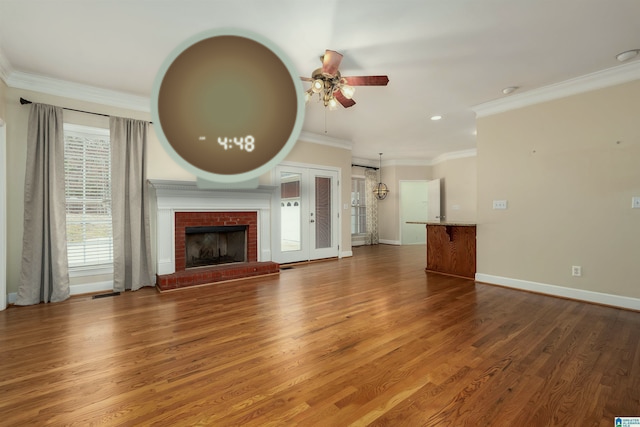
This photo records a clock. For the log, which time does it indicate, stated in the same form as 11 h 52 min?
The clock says 4 h 48 min
